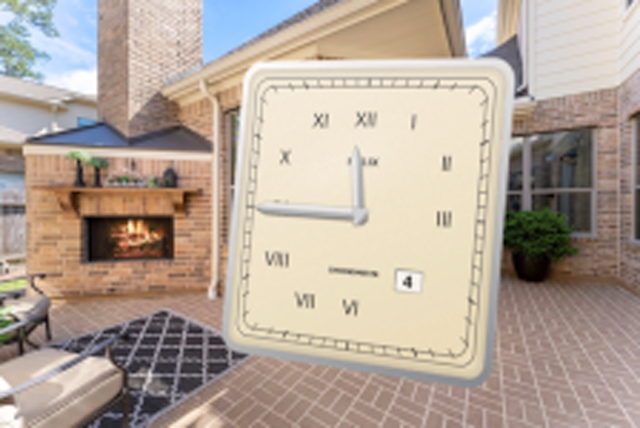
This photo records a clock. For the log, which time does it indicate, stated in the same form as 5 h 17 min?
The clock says 11 h 45 min
